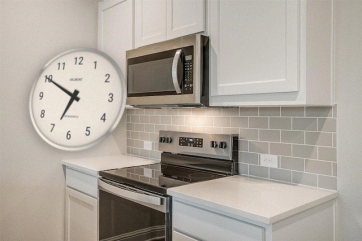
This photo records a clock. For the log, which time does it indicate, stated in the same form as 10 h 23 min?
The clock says 6 h 50 min
